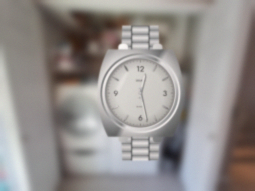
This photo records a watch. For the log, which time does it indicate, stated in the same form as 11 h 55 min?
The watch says 12 h 28 min
